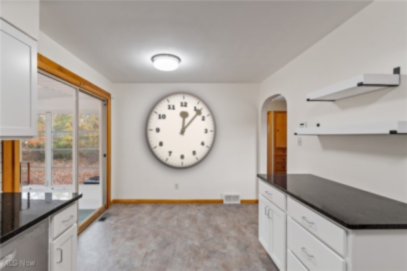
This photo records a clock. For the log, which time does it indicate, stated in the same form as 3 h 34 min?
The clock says 12 h 07 min
